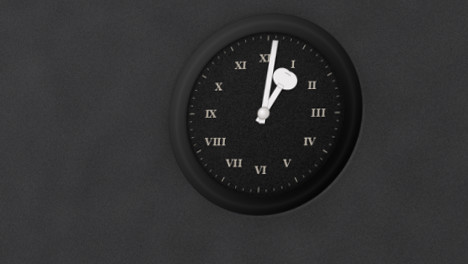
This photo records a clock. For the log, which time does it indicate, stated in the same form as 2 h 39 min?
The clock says 1 h 01 min
